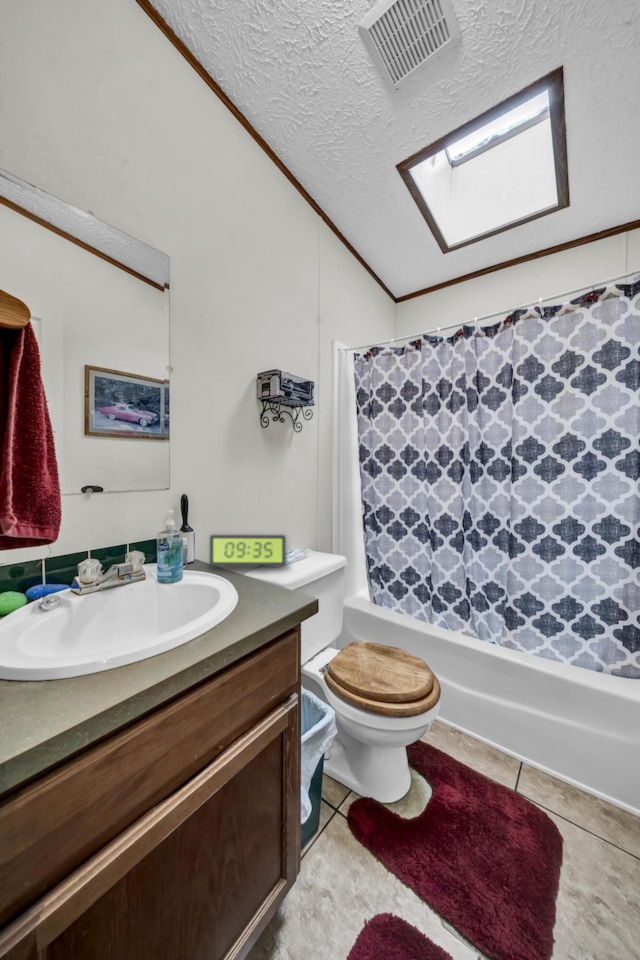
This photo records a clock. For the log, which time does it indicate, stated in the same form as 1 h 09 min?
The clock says 9 h 35 min
